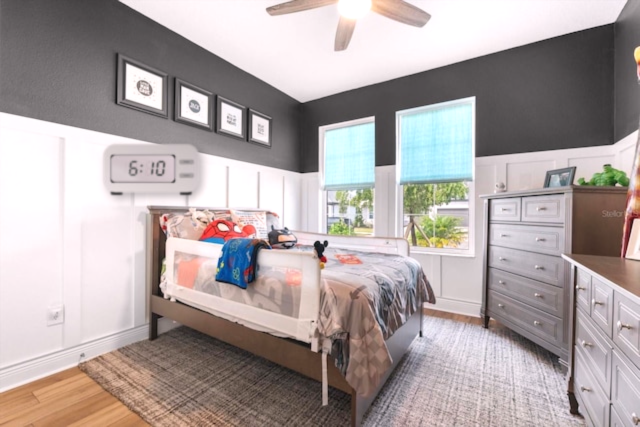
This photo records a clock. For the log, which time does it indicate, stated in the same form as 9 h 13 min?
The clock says 6 h 10 min
